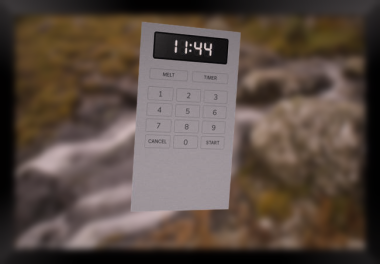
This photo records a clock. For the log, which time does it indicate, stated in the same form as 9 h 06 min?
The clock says 11 h 44 min
